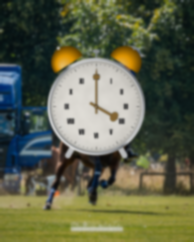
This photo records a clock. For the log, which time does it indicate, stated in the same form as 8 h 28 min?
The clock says 4 h 00 min
